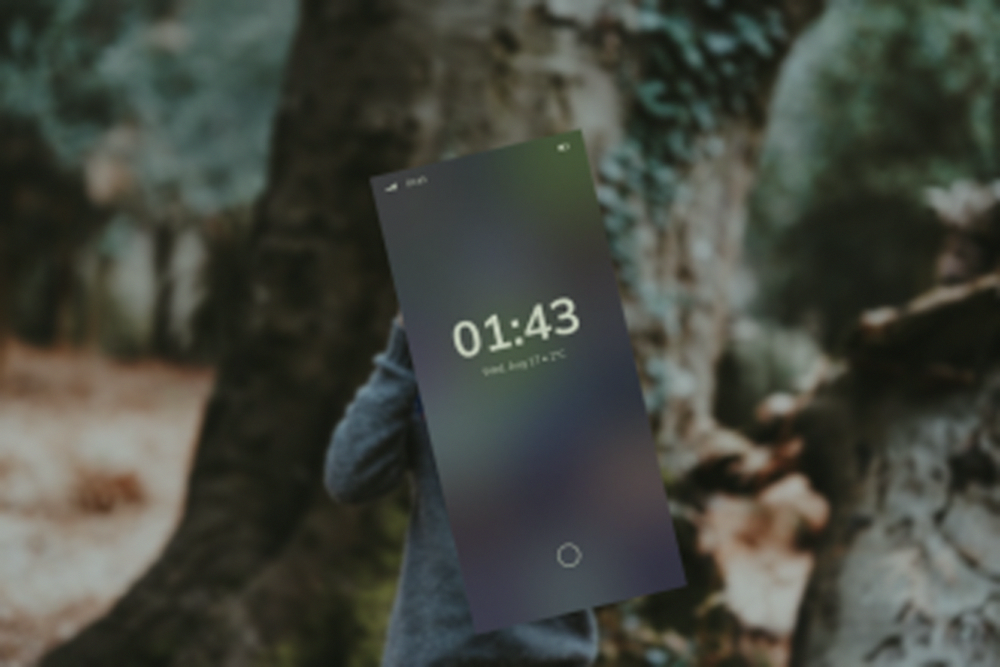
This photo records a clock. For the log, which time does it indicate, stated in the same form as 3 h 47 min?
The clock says 1 h 43 min
